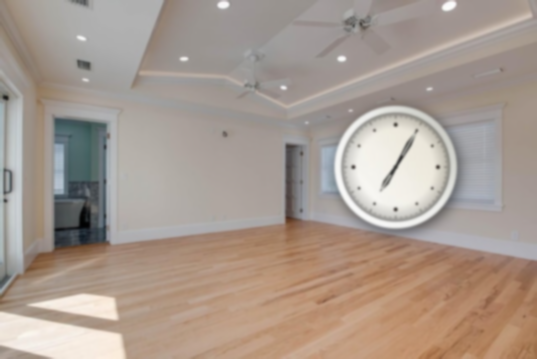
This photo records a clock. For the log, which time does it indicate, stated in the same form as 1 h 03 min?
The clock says 7 h 05 min
